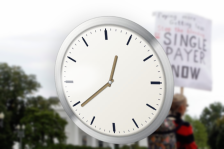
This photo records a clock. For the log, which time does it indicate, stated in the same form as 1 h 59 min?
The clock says 12 h 39 min
